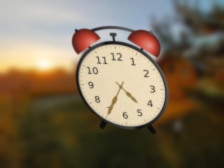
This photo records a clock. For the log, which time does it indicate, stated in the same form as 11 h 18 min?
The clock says 4 h 35 min
